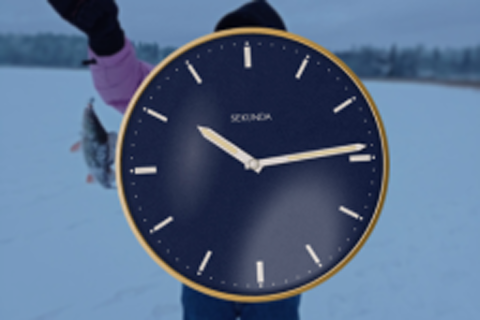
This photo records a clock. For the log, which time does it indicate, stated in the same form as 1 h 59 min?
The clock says 10 h 14 min
